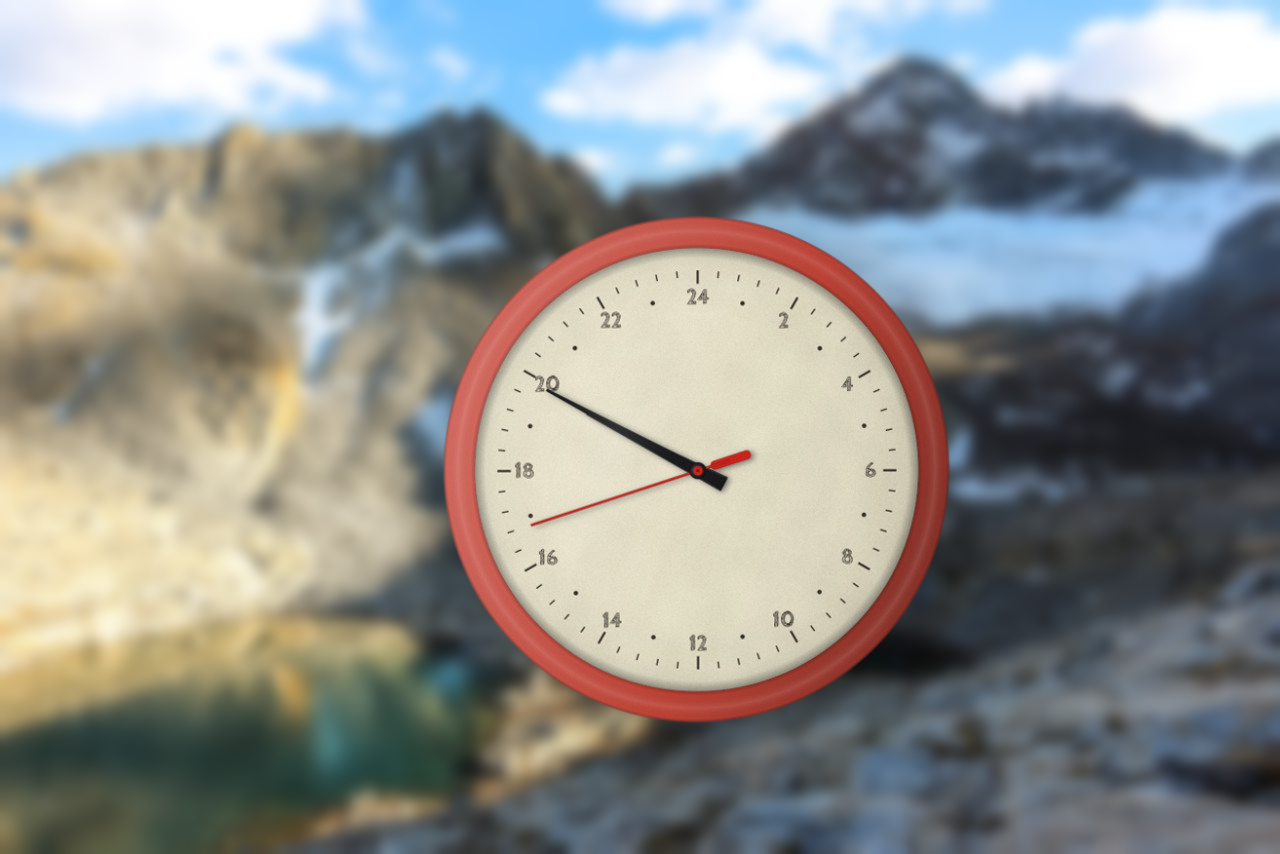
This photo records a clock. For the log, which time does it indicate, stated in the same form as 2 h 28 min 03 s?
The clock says 19 h 49 min 42 s
